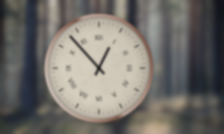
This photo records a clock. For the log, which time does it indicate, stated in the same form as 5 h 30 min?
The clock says 12 h 53 min
